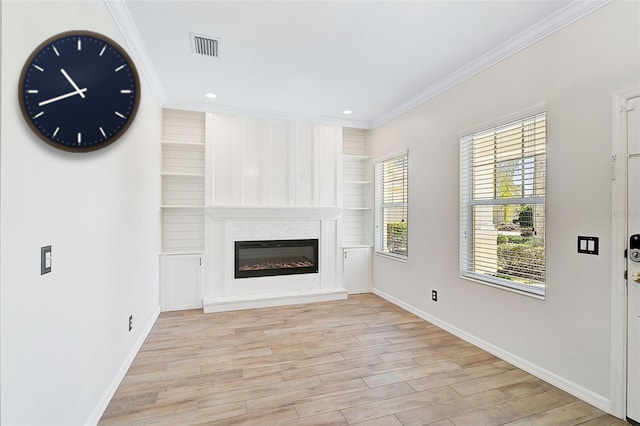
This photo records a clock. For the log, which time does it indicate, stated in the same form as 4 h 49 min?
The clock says 10 h 42 min
